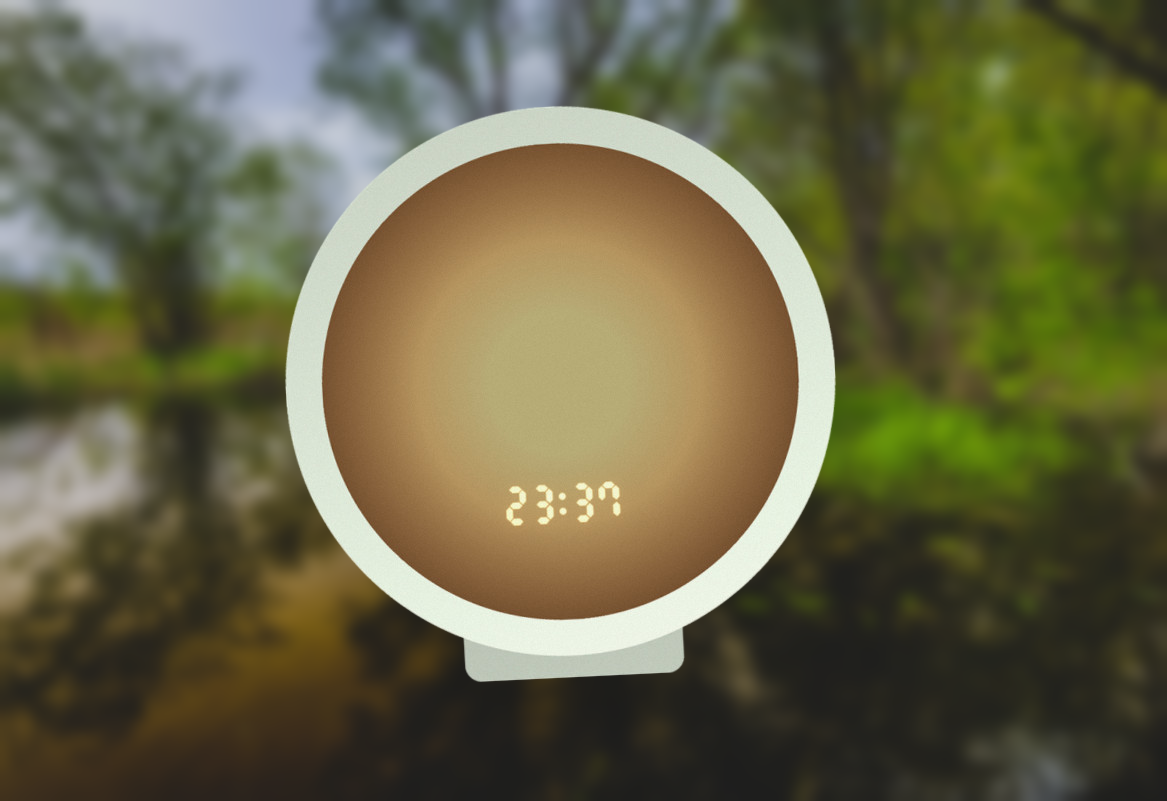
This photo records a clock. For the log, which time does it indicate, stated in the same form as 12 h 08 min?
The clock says 23 h 37 min
